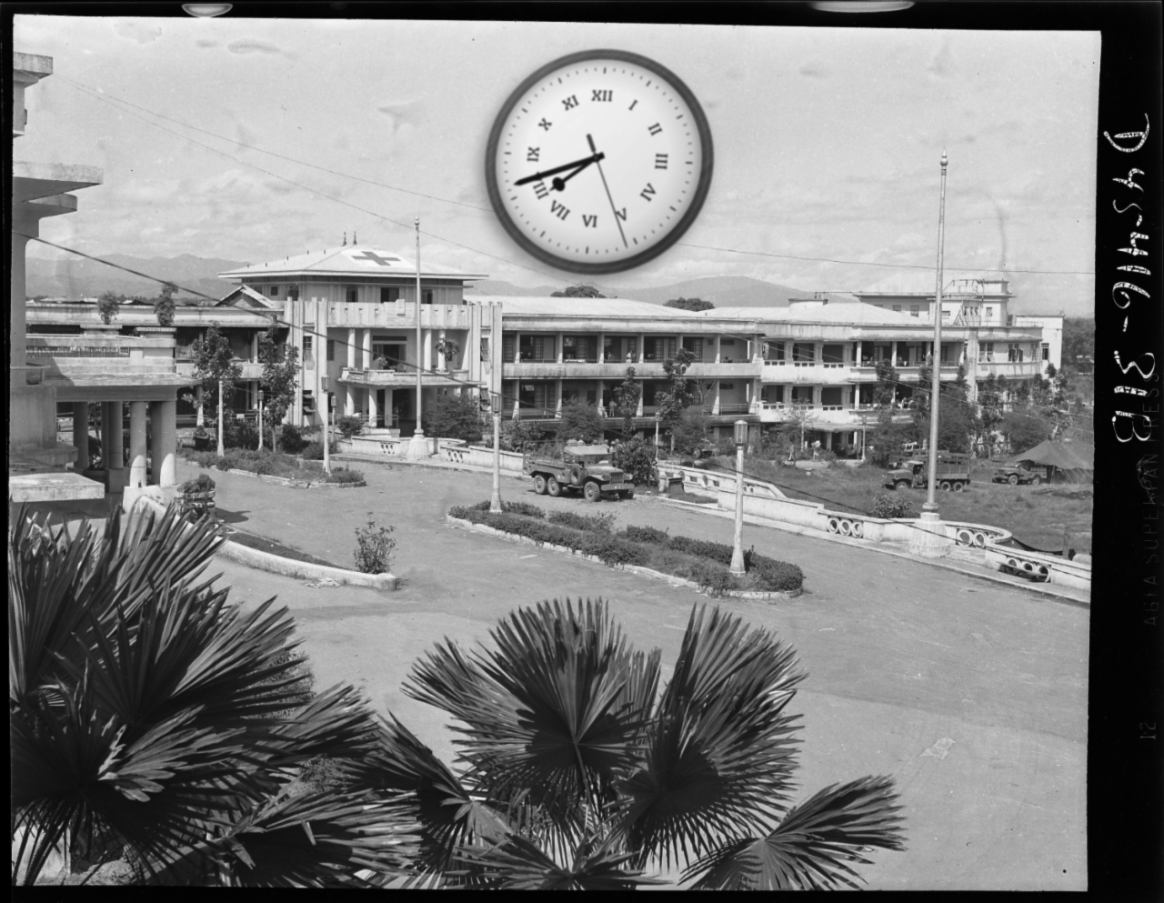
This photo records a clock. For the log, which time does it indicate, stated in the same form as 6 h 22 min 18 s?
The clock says 7 h 41 min 26 s
